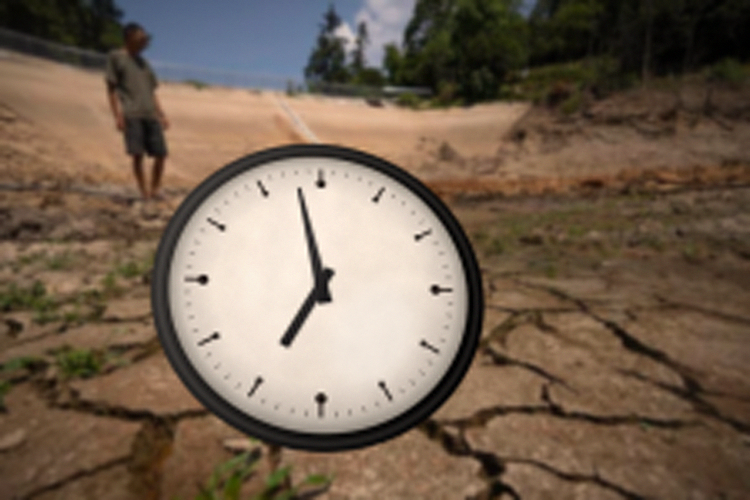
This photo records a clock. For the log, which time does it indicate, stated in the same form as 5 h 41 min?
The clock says 6 h 58 min
